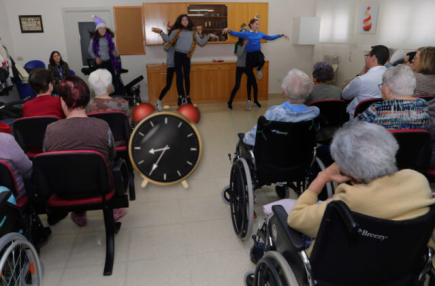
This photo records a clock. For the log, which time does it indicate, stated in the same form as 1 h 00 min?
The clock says 8 h 35 min
